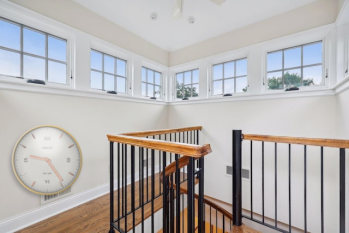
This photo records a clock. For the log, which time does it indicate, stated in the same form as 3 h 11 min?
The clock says 9 h 24 min
